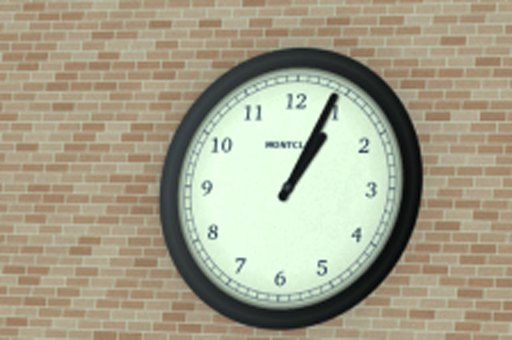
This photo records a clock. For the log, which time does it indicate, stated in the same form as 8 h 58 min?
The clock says 1 h 04 min
